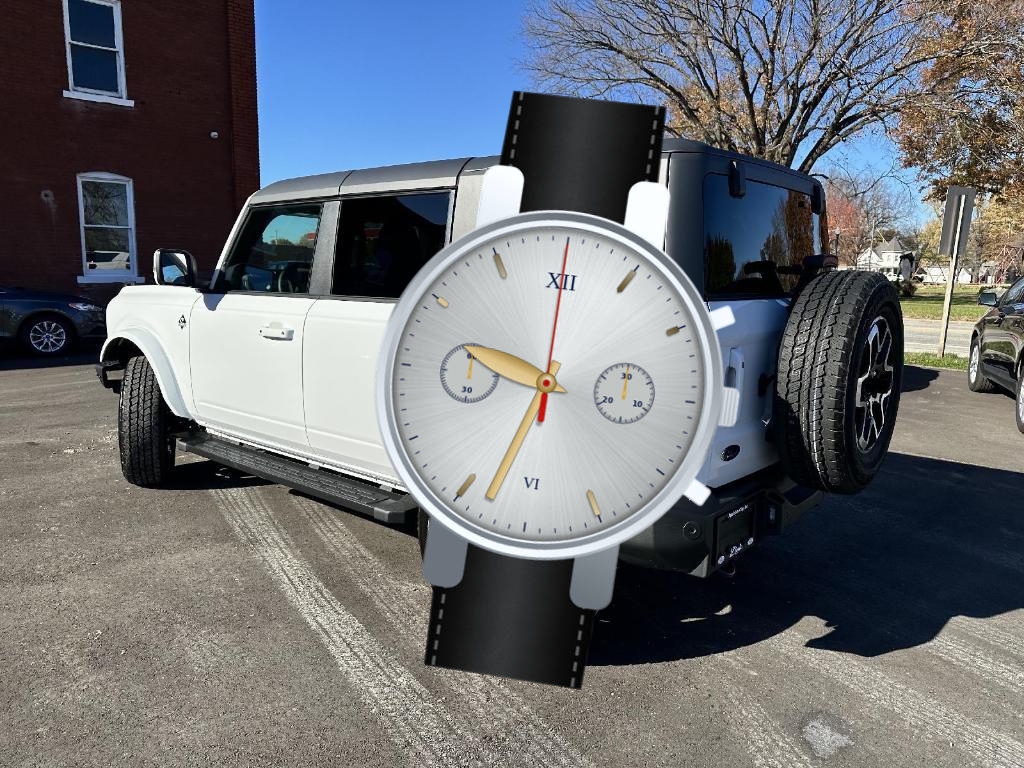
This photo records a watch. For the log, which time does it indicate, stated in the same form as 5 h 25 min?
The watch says 9 h 33 min
